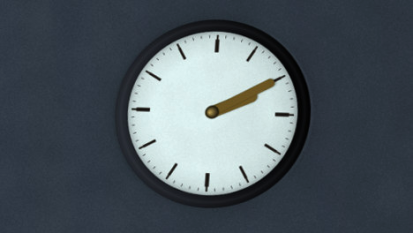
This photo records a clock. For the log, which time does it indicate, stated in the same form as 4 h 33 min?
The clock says 2 h 10 min
